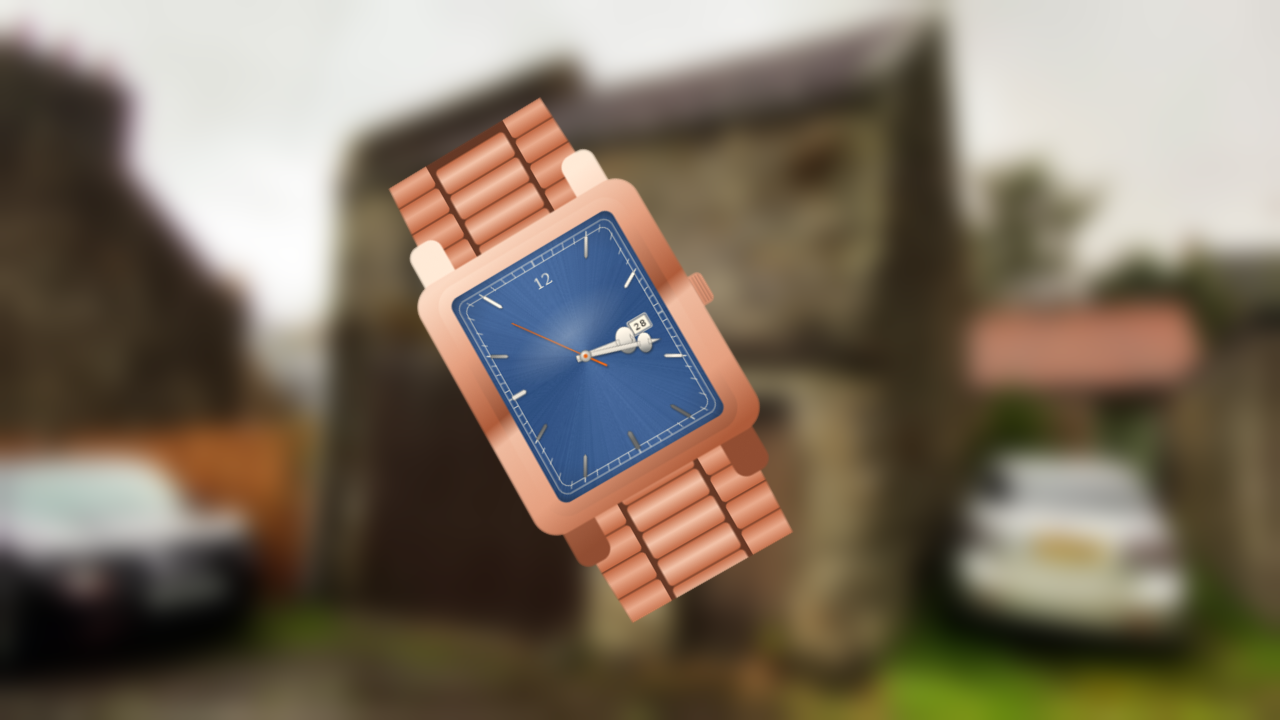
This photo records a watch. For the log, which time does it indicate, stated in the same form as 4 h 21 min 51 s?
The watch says 3 h 17 min 54 s
